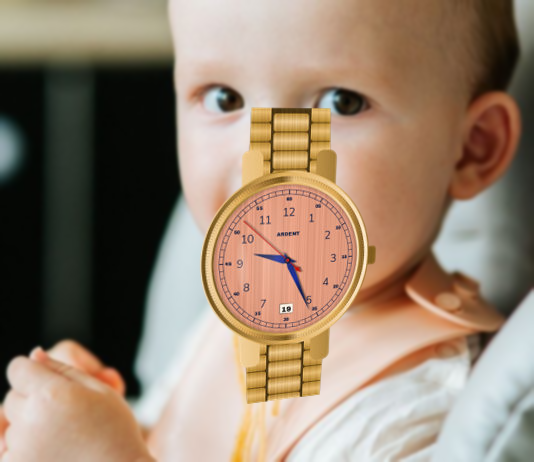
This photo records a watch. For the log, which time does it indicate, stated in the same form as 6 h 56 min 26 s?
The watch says 9 h 25 min 52 s
